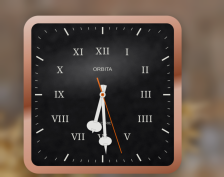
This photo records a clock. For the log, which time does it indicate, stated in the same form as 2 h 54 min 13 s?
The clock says 6 h 29 min 27 s
